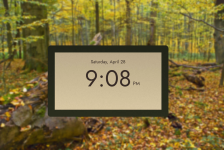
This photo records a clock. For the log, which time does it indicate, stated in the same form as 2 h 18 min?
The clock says 9 h 08 min
